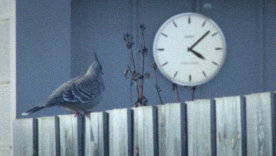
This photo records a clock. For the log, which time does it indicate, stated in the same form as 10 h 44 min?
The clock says 4 h 08 min
